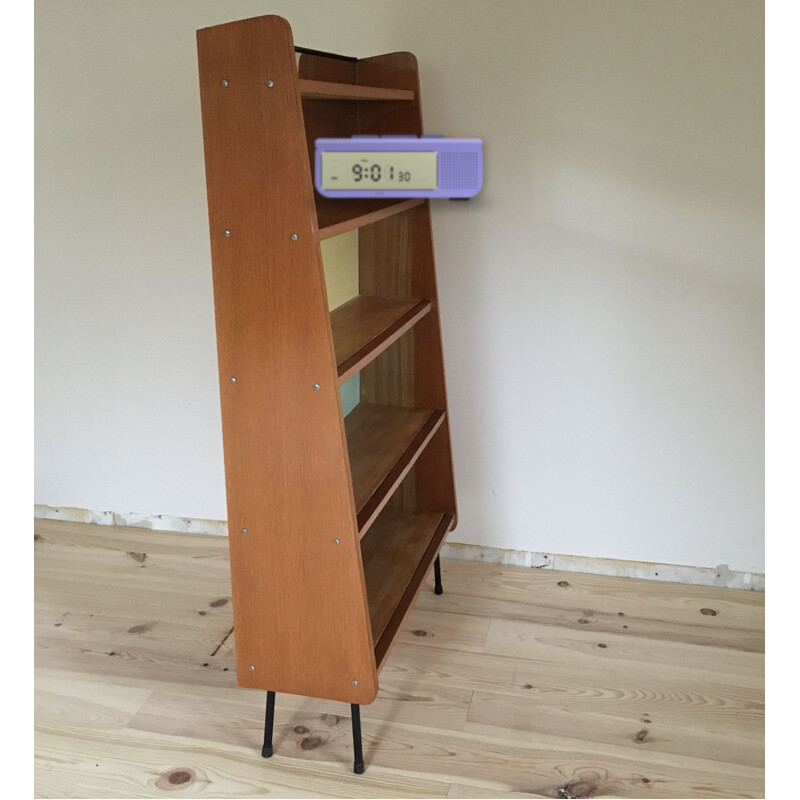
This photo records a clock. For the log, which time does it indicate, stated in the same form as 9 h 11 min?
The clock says 9 h 01 min
